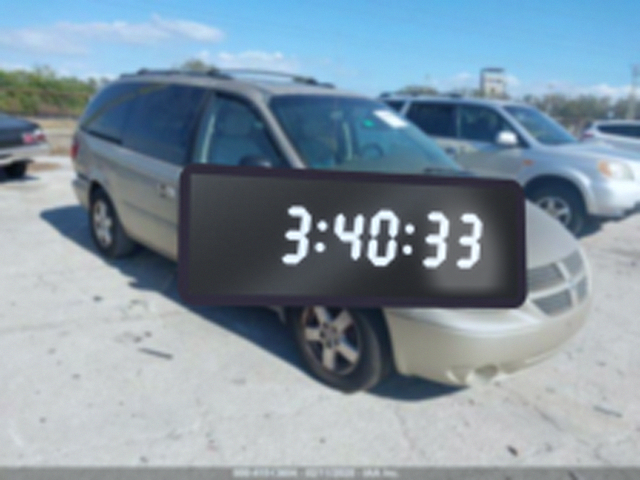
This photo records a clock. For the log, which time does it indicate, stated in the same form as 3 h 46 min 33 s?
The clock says 3 h 40 min 33 s
